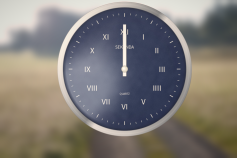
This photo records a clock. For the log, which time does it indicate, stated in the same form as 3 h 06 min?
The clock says 12 h 00 min
